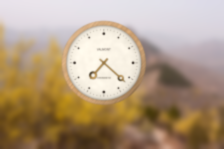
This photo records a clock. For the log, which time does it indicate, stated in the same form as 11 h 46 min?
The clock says 7 h 22 min
